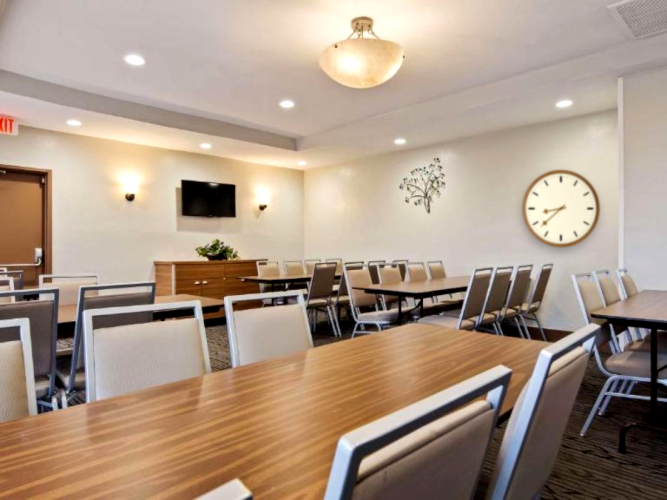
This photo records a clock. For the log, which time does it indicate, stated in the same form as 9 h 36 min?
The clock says 8 h 38 min
